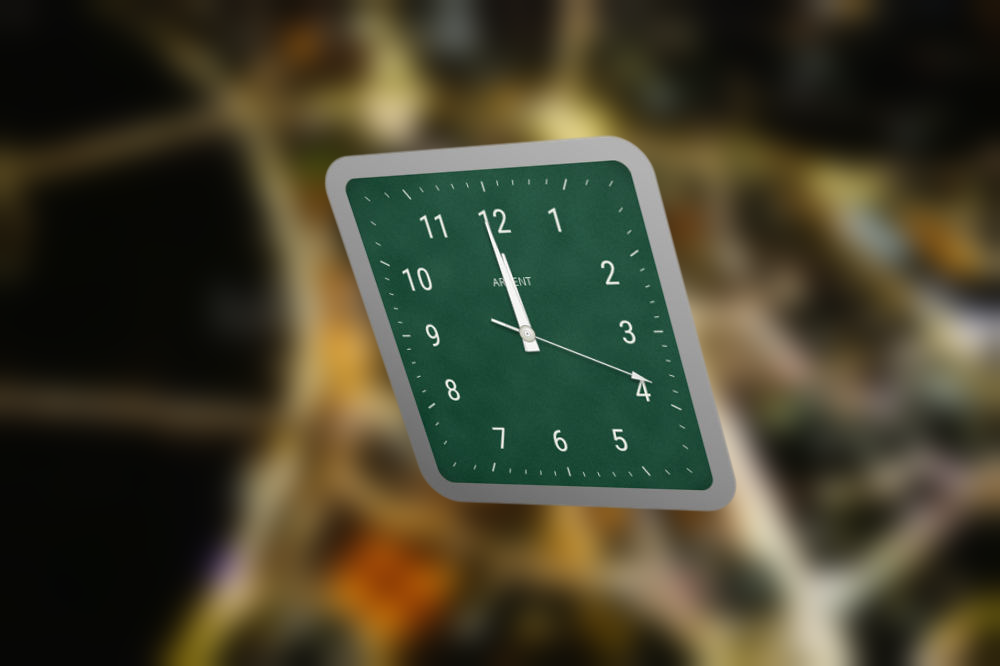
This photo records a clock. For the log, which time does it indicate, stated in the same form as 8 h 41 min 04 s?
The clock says 11 h 59 min 19 s
